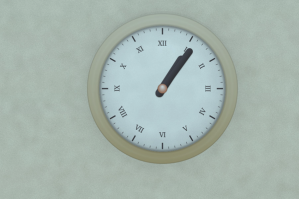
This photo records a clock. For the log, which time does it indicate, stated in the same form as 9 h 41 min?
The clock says 1 h 06 min
